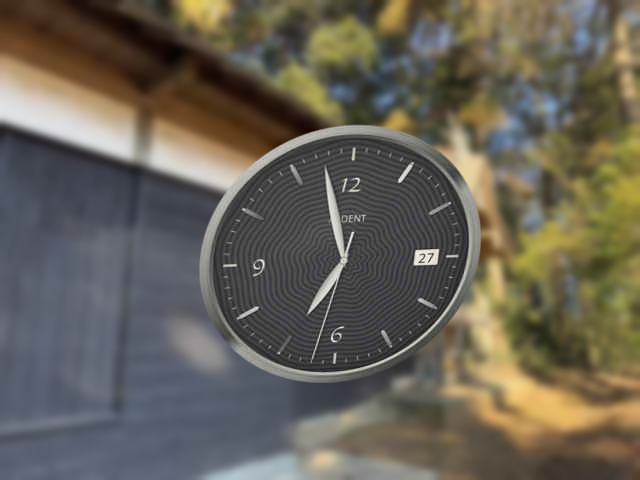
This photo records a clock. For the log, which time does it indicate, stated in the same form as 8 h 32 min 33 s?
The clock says 6 h 57 min 32 s
